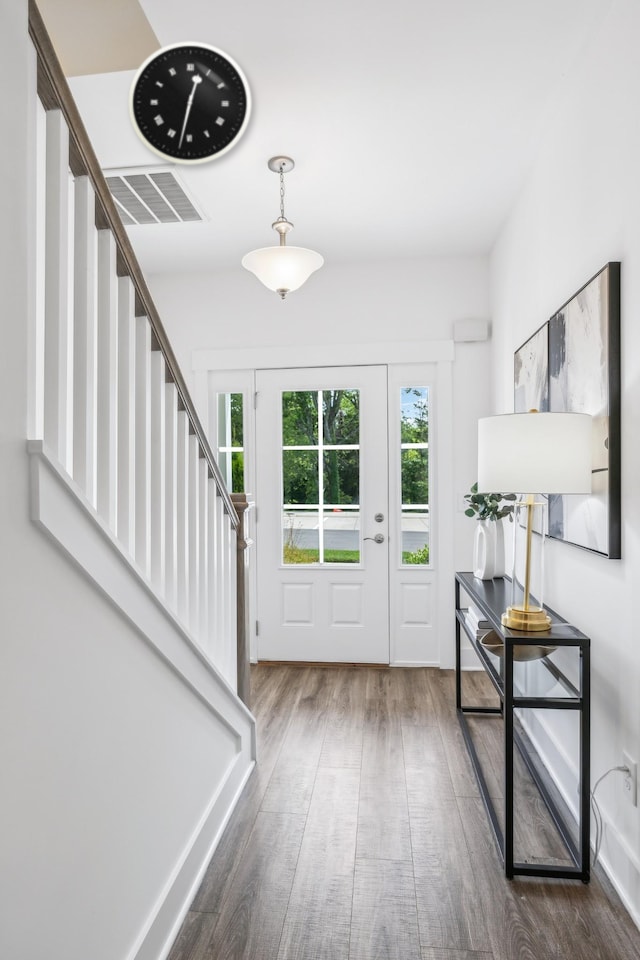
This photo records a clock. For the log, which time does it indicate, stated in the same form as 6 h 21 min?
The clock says 12 h 32 min
